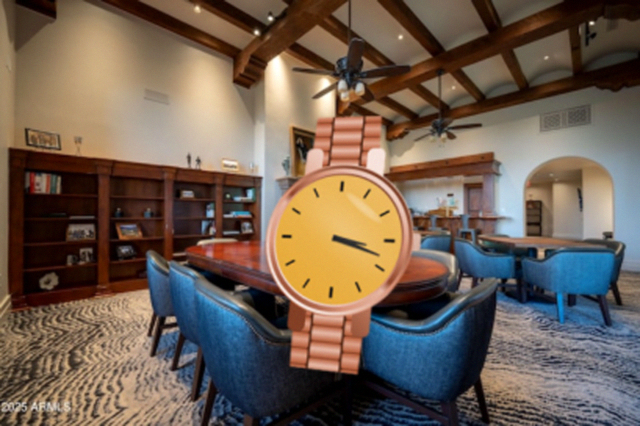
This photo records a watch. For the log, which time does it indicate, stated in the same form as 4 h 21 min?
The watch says 3 h 18 min
